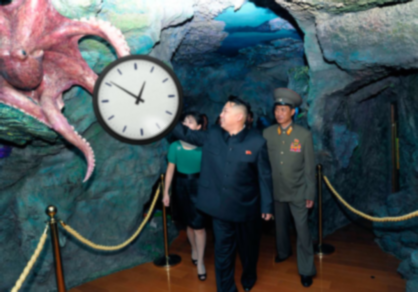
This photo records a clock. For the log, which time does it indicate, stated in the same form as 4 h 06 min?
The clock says 12 h 51 min
